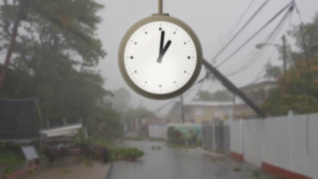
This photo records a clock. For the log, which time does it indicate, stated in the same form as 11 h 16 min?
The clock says 1 h 01 min
